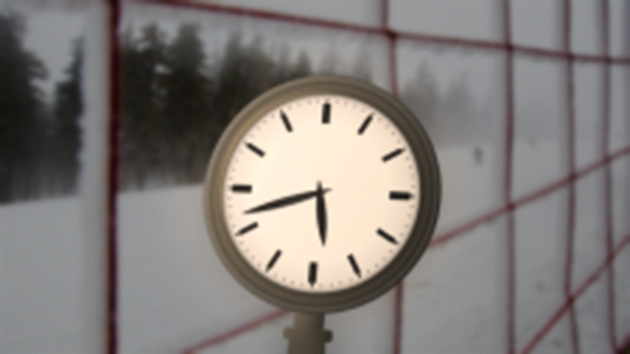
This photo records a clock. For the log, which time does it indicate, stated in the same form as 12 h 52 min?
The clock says 5 h 42 min
